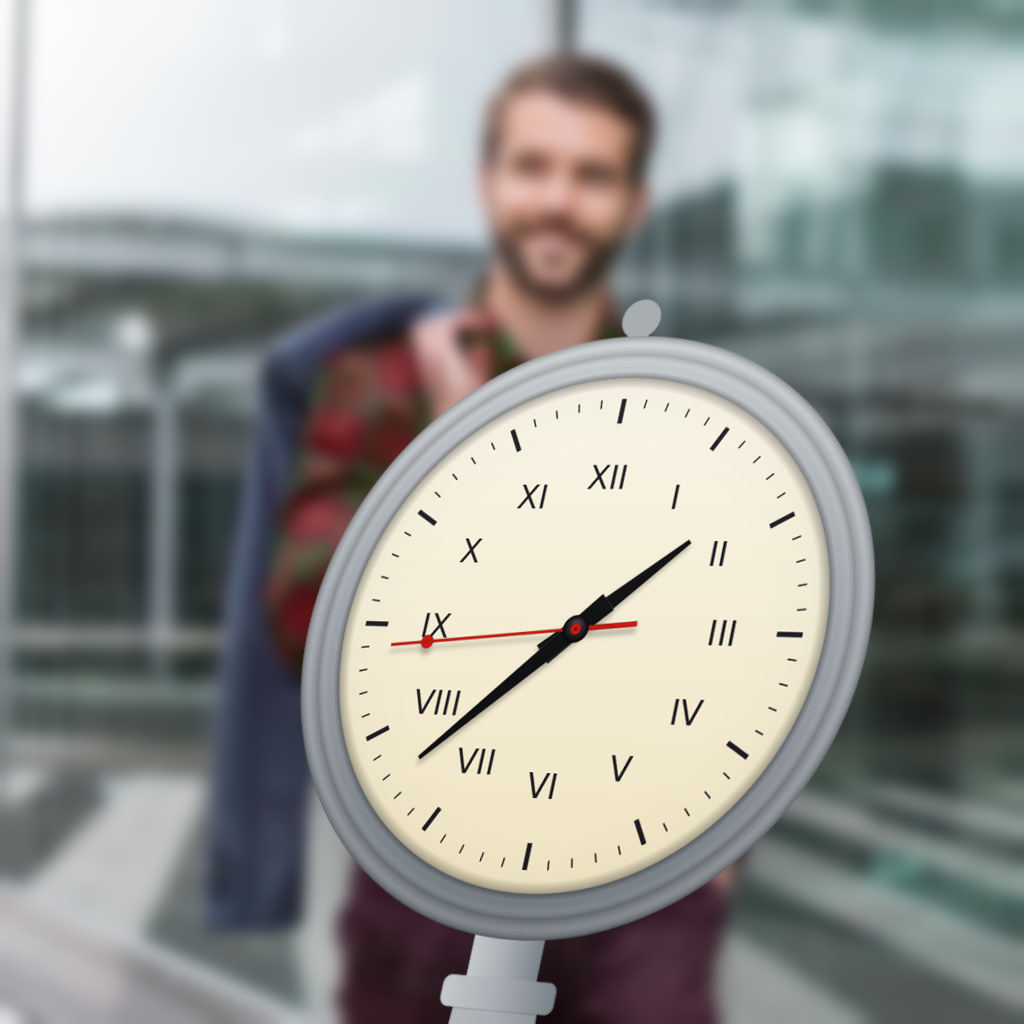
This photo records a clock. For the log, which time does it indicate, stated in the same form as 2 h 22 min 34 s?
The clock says 1 h 37 min 44 s
